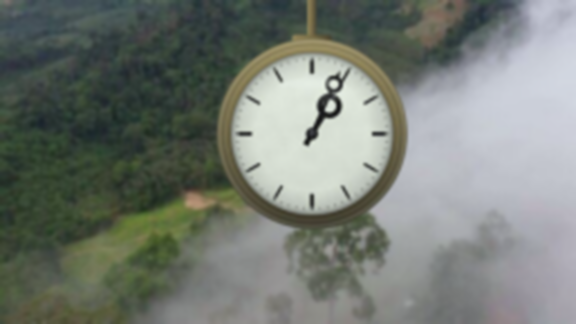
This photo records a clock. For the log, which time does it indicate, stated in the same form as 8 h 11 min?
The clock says 1 h 04 min
